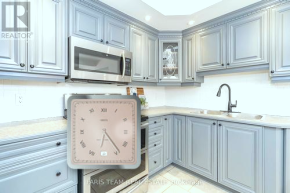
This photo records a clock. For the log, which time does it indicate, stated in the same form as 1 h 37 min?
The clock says 6 h 24 min
